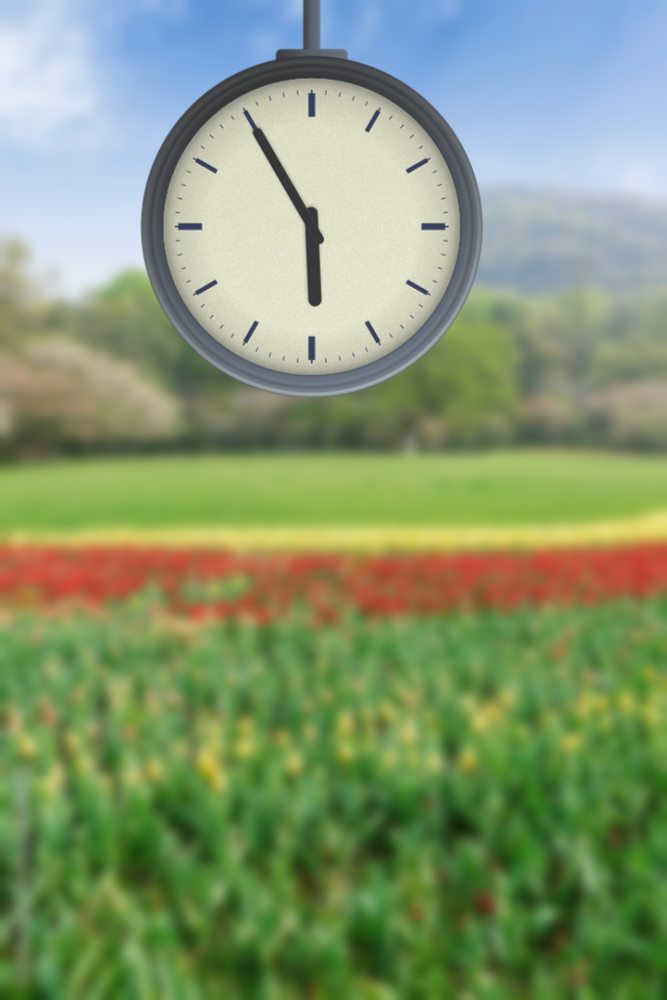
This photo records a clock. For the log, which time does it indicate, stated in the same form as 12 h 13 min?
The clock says 5 h 55 min
